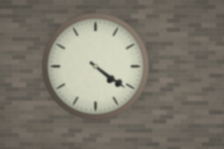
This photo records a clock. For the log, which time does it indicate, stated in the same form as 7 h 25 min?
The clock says 4 h 21 min
